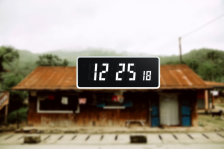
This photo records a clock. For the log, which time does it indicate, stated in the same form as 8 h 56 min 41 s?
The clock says 12 h 25 min 18 s
